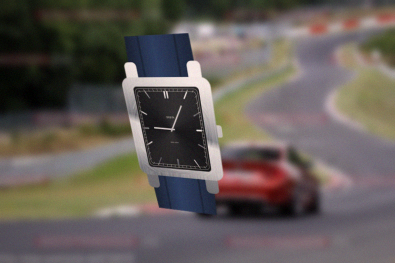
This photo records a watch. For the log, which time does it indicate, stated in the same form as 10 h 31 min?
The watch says 9 h 05 min
